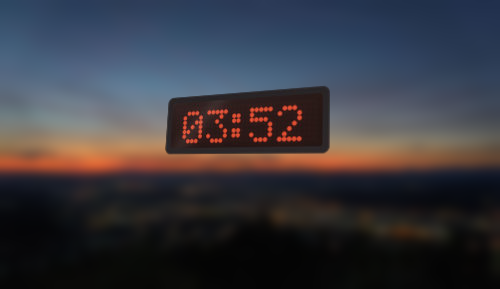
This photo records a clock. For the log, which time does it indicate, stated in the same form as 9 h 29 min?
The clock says 3 h 52 min
